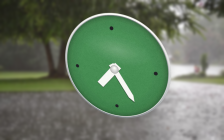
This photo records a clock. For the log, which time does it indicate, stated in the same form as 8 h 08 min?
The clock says 7 h 25 min
